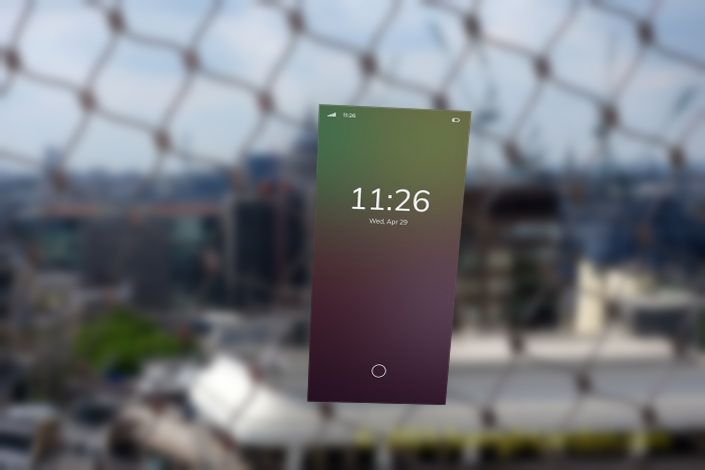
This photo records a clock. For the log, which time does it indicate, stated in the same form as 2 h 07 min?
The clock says 11 h 26 min
